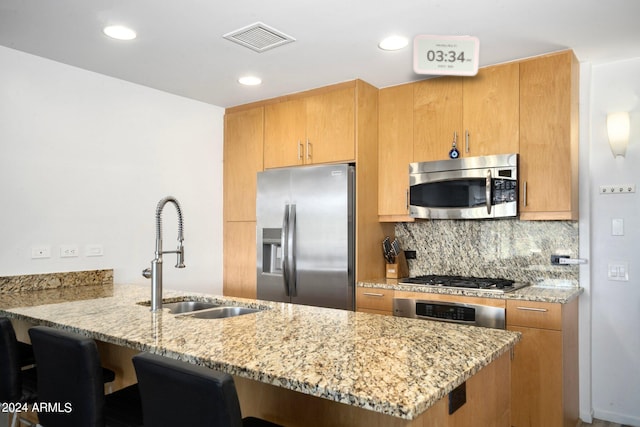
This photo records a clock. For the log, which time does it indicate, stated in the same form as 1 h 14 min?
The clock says 3 h 34 min
